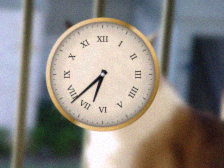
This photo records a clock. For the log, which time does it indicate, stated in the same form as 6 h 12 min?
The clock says 6 h 38 min
